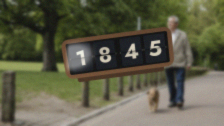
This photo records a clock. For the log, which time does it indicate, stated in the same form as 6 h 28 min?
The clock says 18 h 45 min
